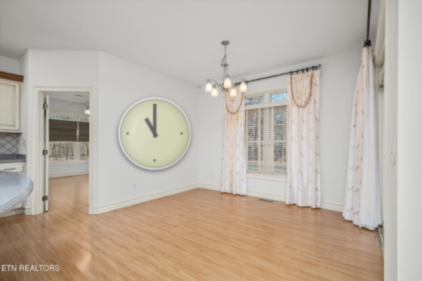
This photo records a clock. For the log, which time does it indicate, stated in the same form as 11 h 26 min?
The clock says 11 h 00 min
